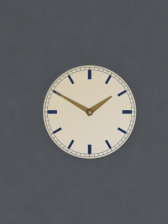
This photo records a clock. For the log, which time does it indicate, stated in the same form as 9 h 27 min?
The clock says 1 h 50 min
